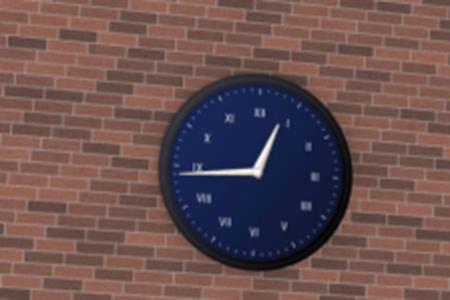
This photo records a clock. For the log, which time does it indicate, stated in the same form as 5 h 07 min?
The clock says 12 h 44 min
